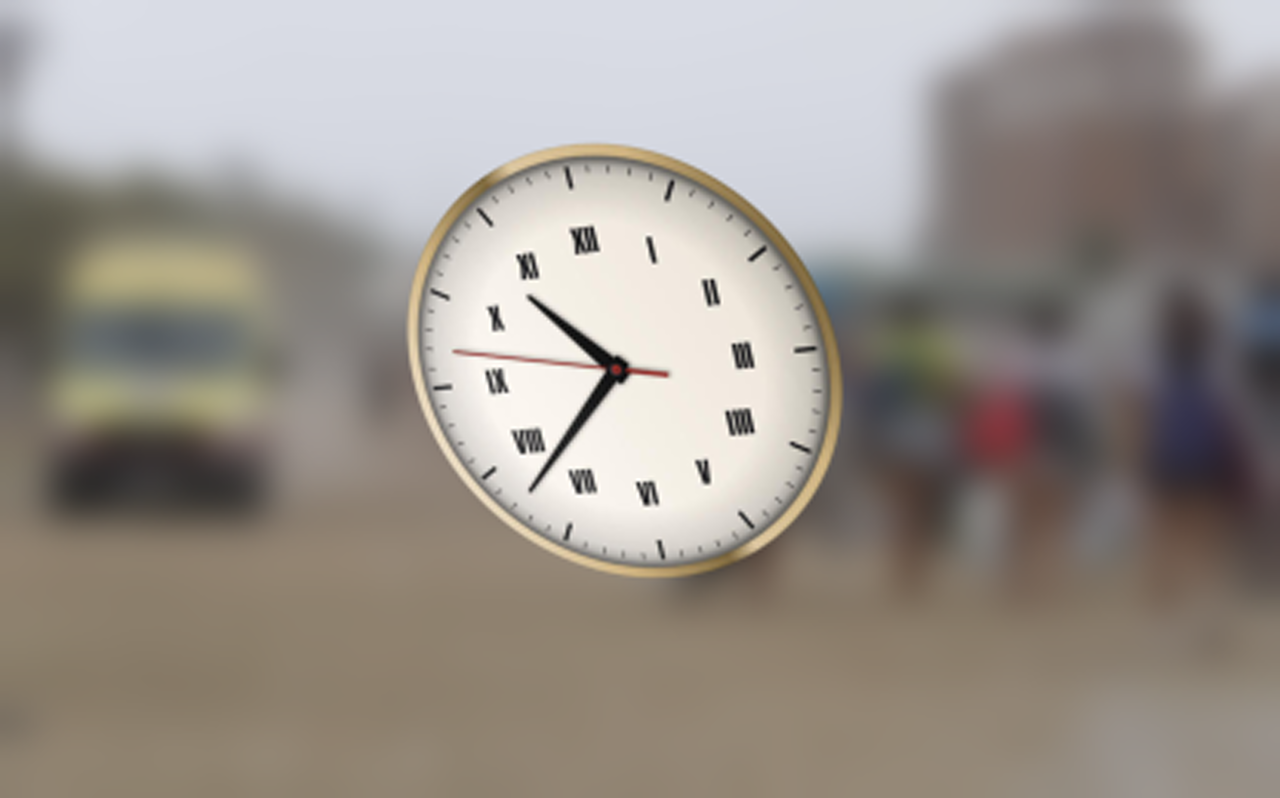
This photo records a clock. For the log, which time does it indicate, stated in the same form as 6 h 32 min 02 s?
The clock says 10 h 37 min 47 s
